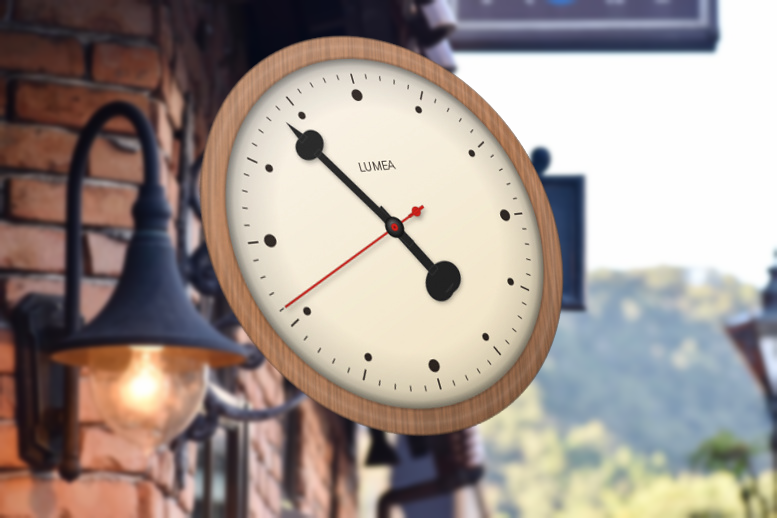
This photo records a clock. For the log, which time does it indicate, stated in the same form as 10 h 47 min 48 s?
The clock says 4 h 53 min 41 s
